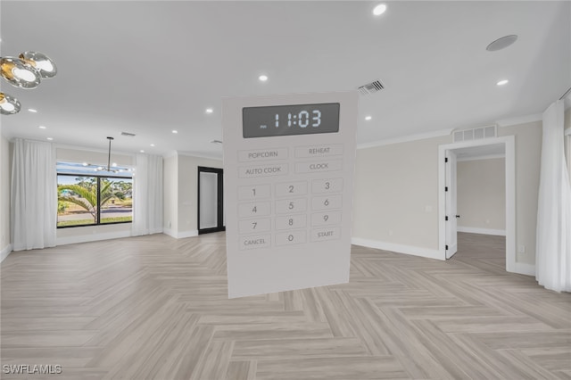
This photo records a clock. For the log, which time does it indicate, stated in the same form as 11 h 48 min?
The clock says 11 h 03 min
